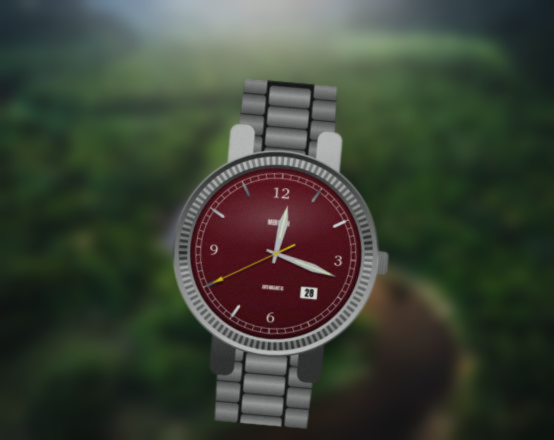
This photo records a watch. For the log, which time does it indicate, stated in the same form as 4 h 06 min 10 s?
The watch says 12 h 17 min 40 s
